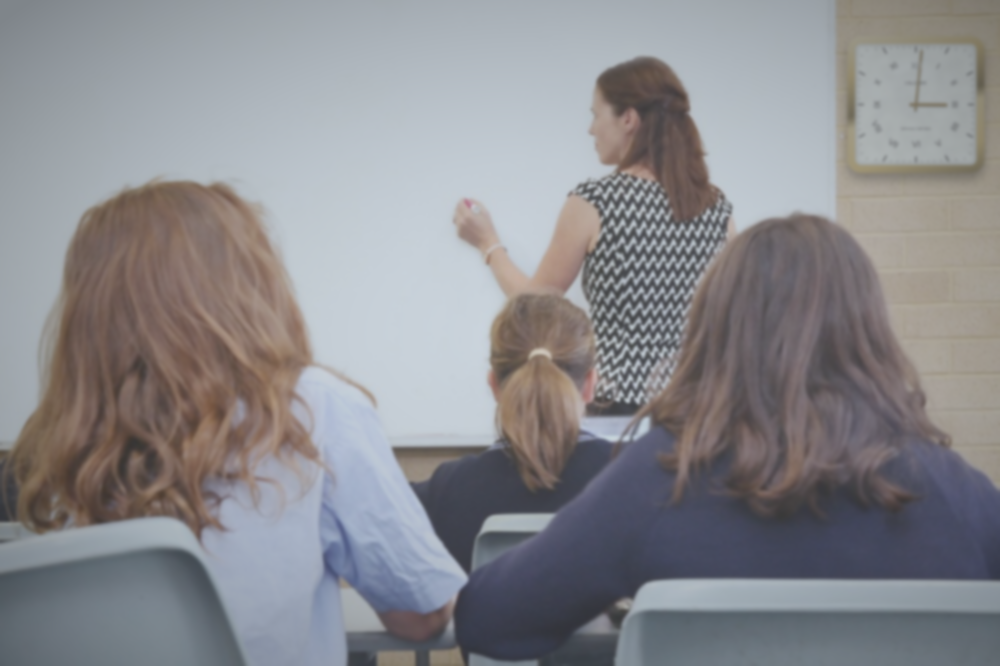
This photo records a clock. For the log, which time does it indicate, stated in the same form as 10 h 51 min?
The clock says 3 h 01 min
